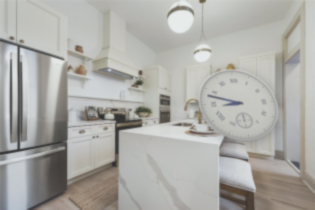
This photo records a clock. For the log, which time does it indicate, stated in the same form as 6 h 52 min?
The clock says 8 h 48 min
